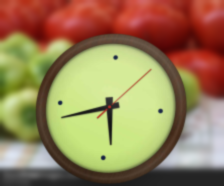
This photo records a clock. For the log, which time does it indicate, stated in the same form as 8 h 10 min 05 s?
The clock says 5 h 42 min 07 s
